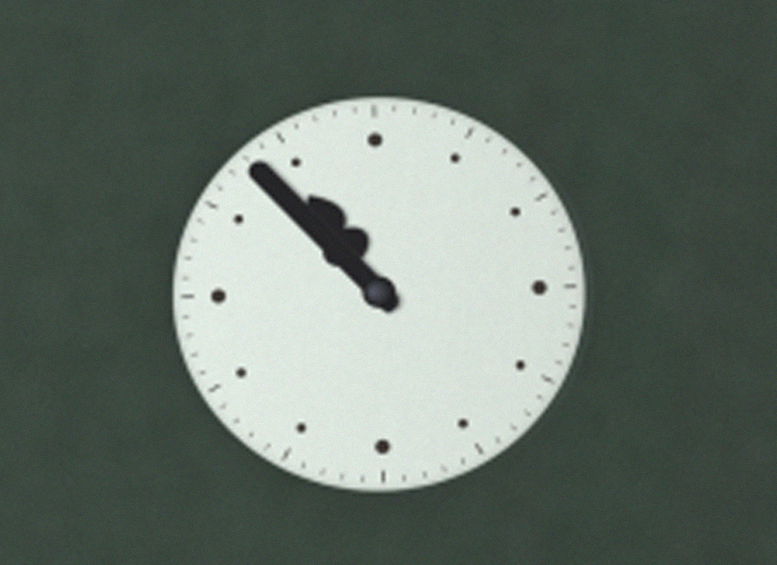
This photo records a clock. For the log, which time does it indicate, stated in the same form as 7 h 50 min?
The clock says 10 h 53 min
